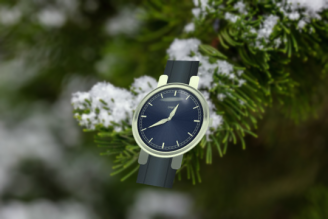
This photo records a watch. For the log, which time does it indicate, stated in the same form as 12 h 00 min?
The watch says 12 h 40 min
